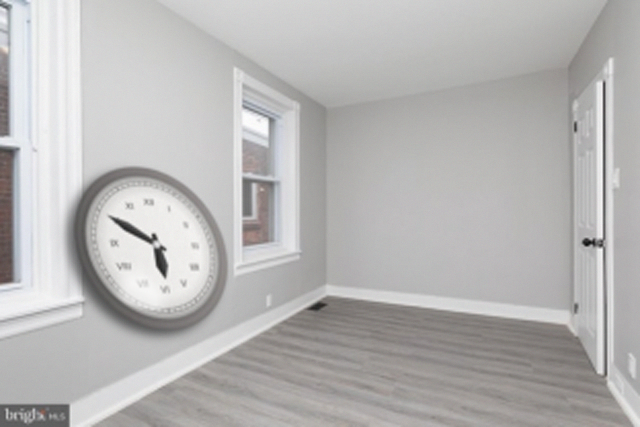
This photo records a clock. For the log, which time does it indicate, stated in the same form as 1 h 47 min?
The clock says 5 h 50 min
